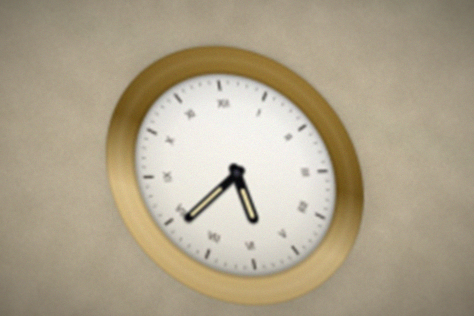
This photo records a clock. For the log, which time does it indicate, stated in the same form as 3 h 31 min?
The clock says 5 h 39 min
